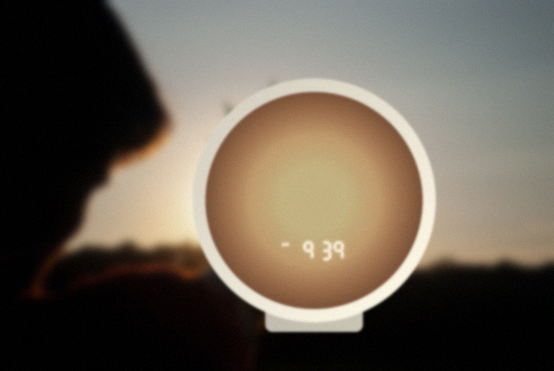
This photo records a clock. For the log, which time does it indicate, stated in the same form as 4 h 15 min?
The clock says 9 h 39 min
